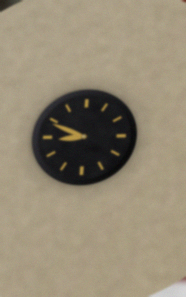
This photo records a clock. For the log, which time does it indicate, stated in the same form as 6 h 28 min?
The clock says 8 h 49 min
